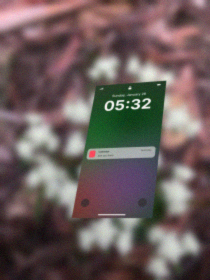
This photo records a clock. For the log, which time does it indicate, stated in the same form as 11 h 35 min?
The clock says 5 h 32 min
